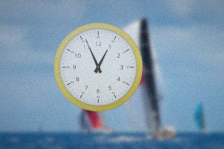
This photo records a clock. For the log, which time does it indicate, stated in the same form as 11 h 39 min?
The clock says 12 h 56 min
